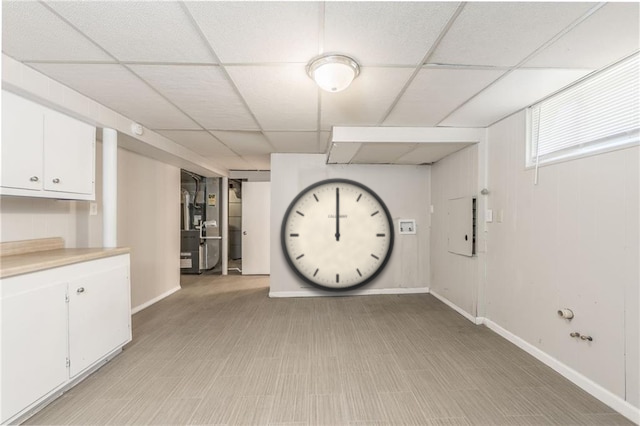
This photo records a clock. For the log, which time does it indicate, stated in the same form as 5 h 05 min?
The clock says 12 h 00 min
